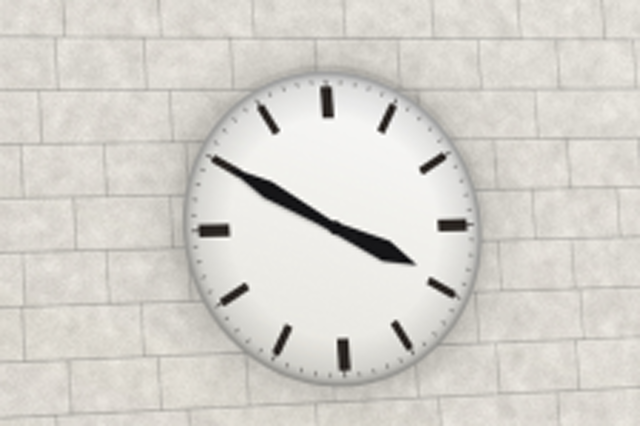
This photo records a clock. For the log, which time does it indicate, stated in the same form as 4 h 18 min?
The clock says 3 h 50 min
